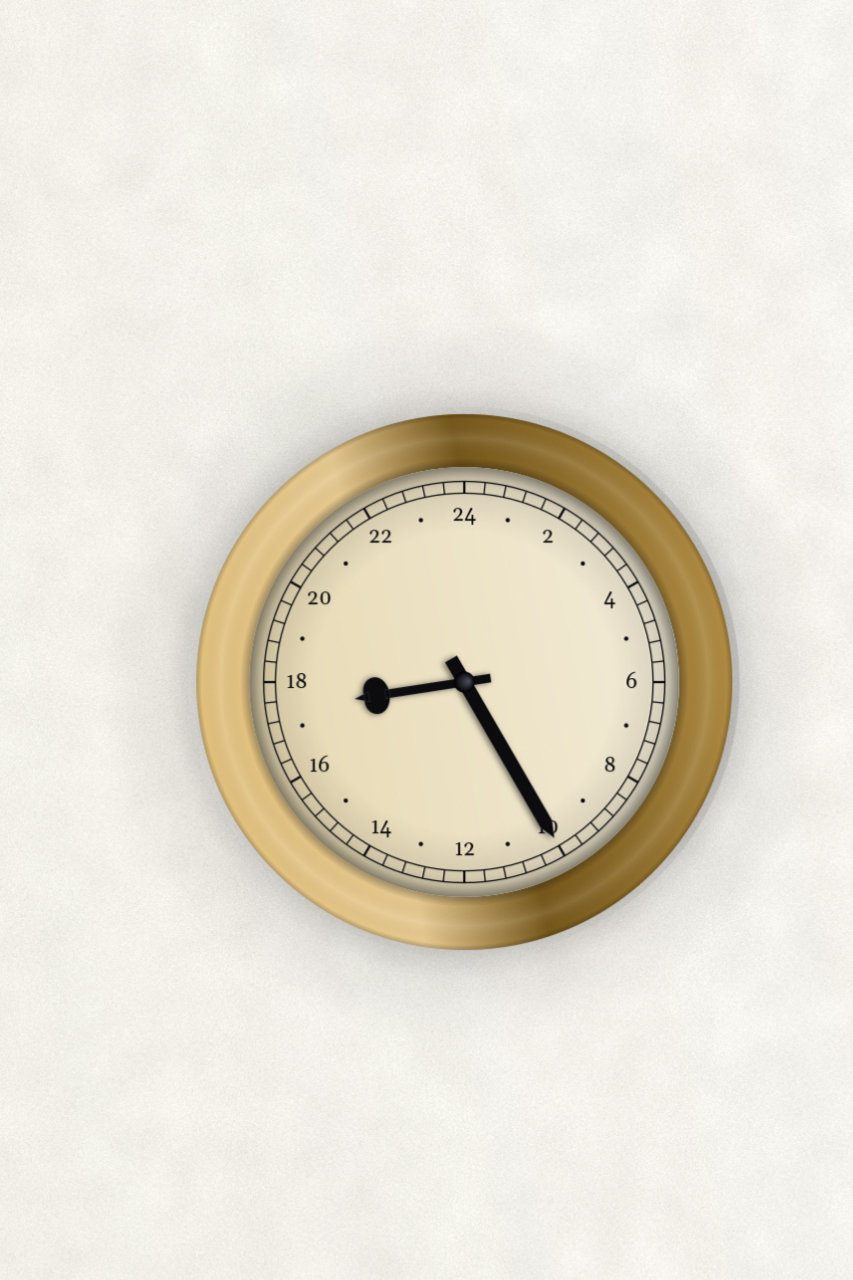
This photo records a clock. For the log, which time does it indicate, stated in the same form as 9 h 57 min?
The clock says 17 h 25 min
